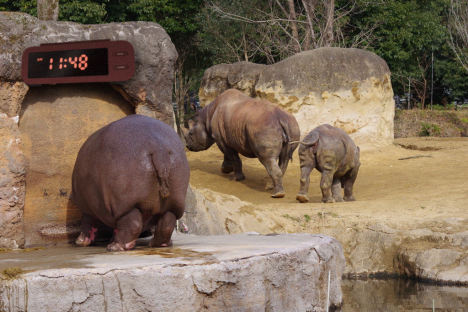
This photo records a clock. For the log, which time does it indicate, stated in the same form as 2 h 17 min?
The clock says 11 h 48 min
